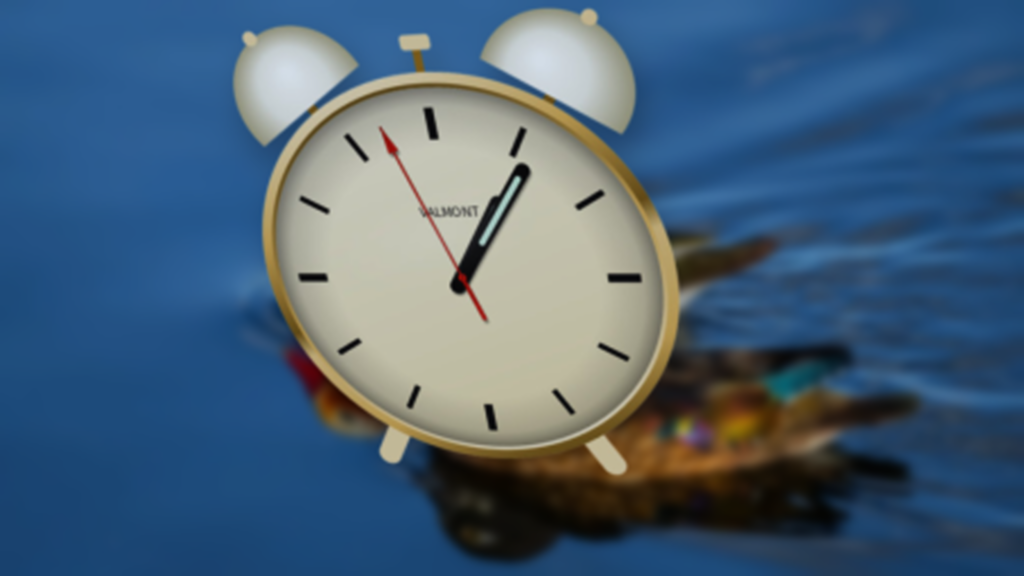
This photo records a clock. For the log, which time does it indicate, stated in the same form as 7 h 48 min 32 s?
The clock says 1 h 05 min 57 s
